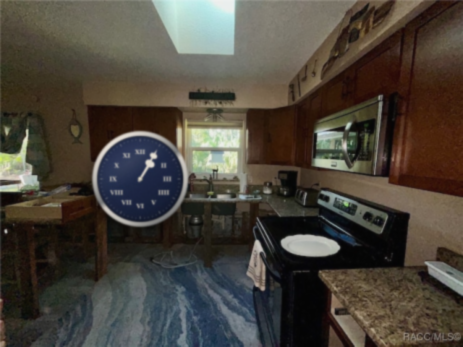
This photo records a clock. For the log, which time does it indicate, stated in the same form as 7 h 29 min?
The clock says 1 h 05 min
